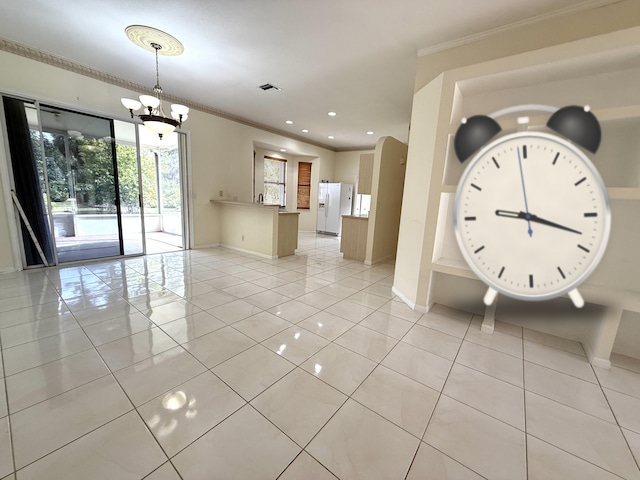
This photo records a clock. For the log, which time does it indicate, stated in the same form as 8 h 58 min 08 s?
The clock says 9 h 17 min 59 s
